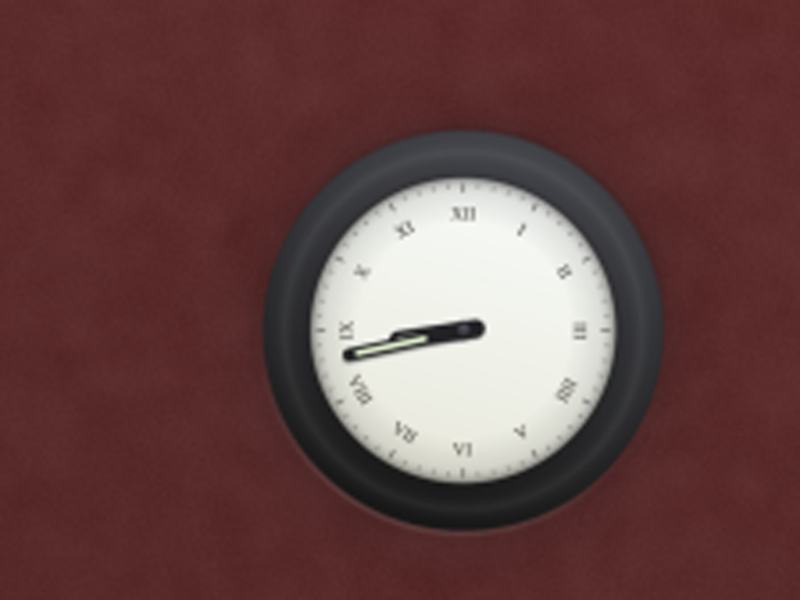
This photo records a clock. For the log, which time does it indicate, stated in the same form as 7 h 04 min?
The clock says 8 h 43 min
